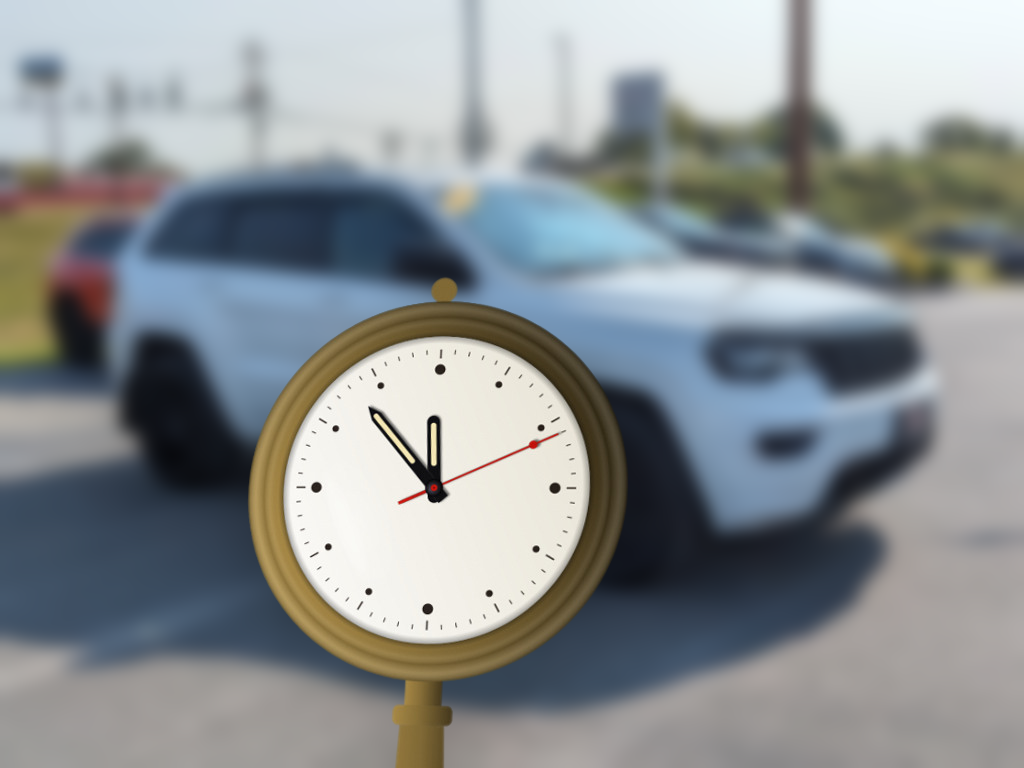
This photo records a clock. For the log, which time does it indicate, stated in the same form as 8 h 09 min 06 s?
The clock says 11 h 53 min 11 s
